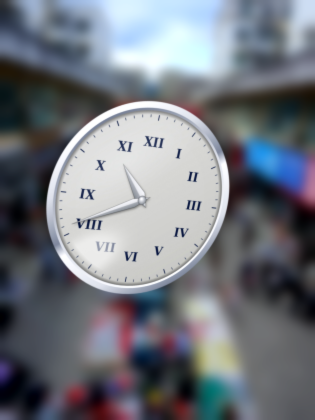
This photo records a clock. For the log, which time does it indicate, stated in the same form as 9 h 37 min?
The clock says 10 h 41 min
